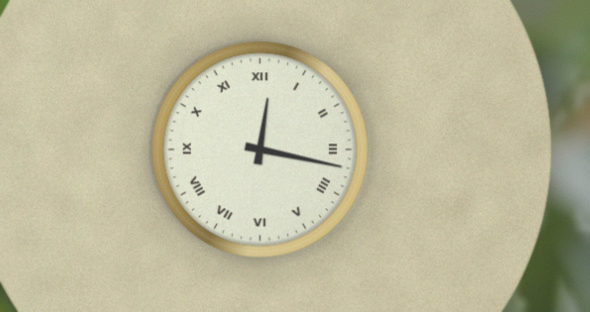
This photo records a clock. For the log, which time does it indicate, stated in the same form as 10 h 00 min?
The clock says 12 h 17 min
